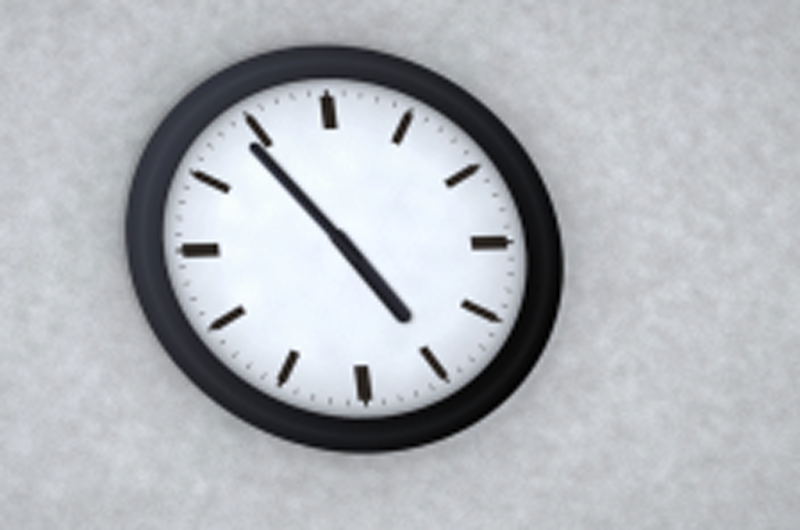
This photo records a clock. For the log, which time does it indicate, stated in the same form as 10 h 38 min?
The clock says 4 h 54 min
